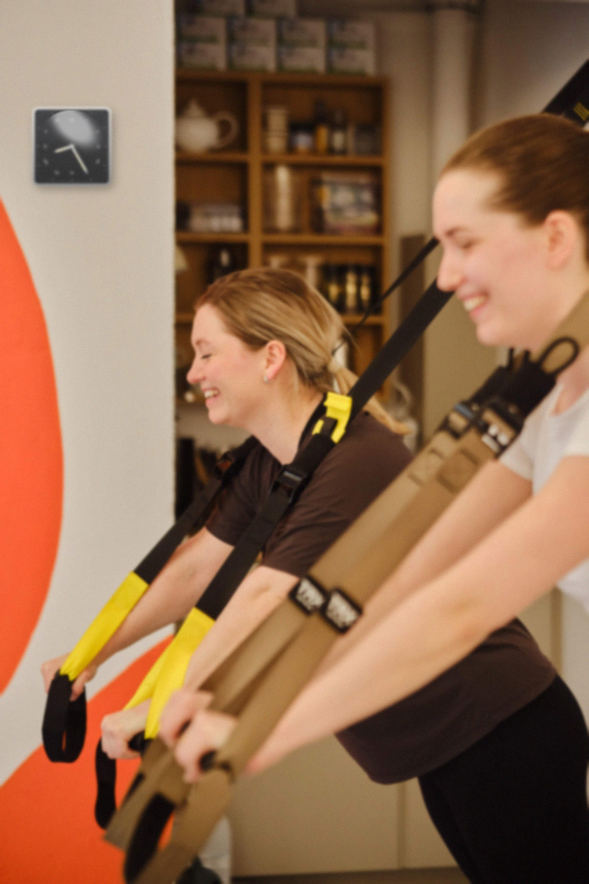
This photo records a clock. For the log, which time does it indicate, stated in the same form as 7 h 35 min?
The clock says 8 h 25 min
